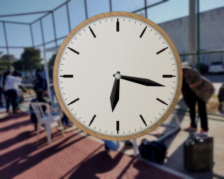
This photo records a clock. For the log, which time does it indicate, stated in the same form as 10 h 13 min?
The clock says 6 h 17 min
